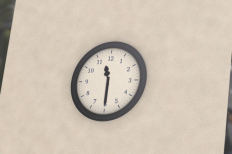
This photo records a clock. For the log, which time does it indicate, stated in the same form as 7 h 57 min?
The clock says 11 h 30 min
